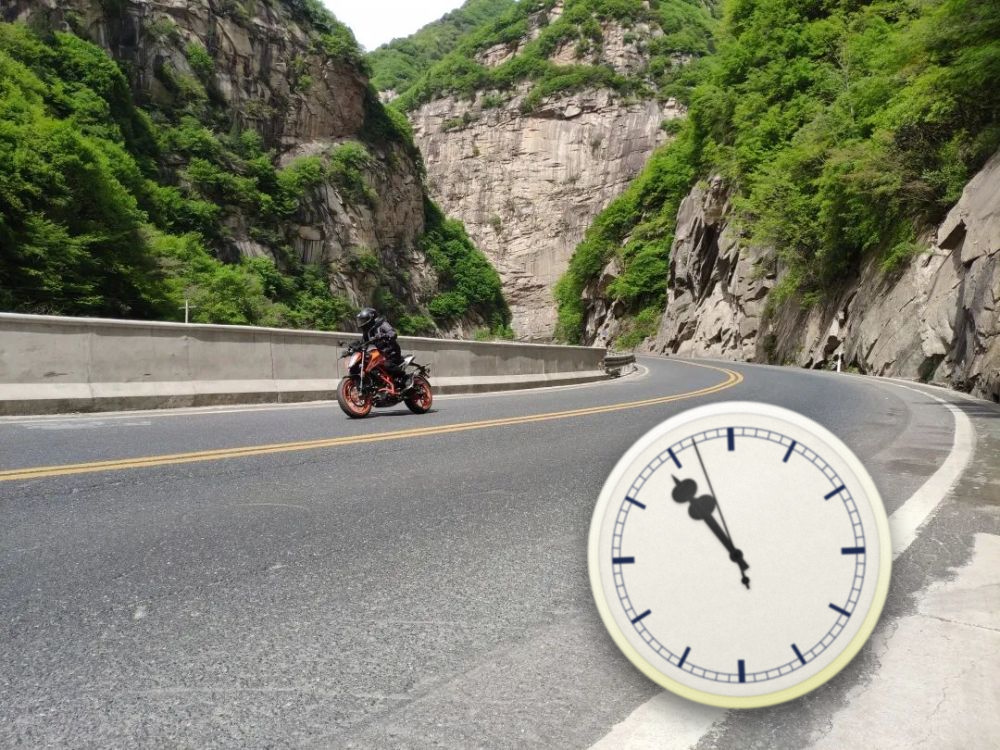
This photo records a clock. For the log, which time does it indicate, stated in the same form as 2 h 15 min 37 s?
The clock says 10 h 53 min 57 s
